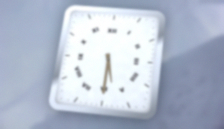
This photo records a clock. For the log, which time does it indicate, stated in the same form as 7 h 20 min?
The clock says 5 h 30 min
